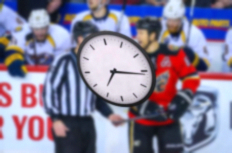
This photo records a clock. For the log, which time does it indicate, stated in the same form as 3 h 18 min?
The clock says 7 h 16 min
